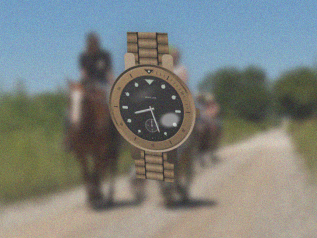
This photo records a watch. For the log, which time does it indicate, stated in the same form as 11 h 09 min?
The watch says 8 h 27 min
